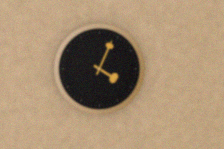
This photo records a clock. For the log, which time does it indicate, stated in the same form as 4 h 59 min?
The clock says 4 h 04 min
